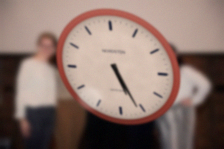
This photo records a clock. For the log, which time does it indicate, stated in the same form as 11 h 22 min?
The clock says 5 h 26 min
